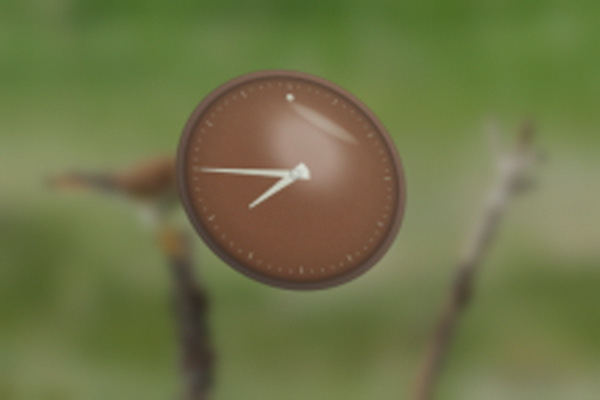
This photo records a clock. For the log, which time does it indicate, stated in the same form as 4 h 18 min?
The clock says 7 h 45 min
